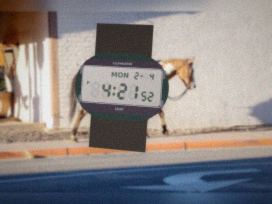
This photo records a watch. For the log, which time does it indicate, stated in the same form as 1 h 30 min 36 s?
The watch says 4 h 21 min 52 s
